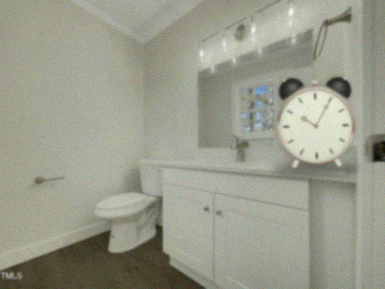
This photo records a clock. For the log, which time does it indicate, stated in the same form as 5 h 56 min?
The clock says 10 h 05 min
